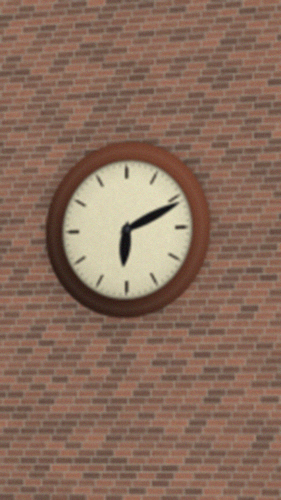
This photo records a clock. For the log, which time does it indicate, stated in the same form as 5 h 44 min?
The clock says 6 h 11 min
